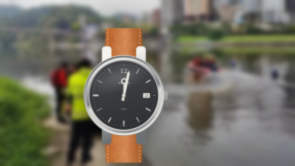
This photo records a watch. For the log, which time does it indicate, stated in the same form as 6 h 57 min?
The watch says 12 h 02 min
